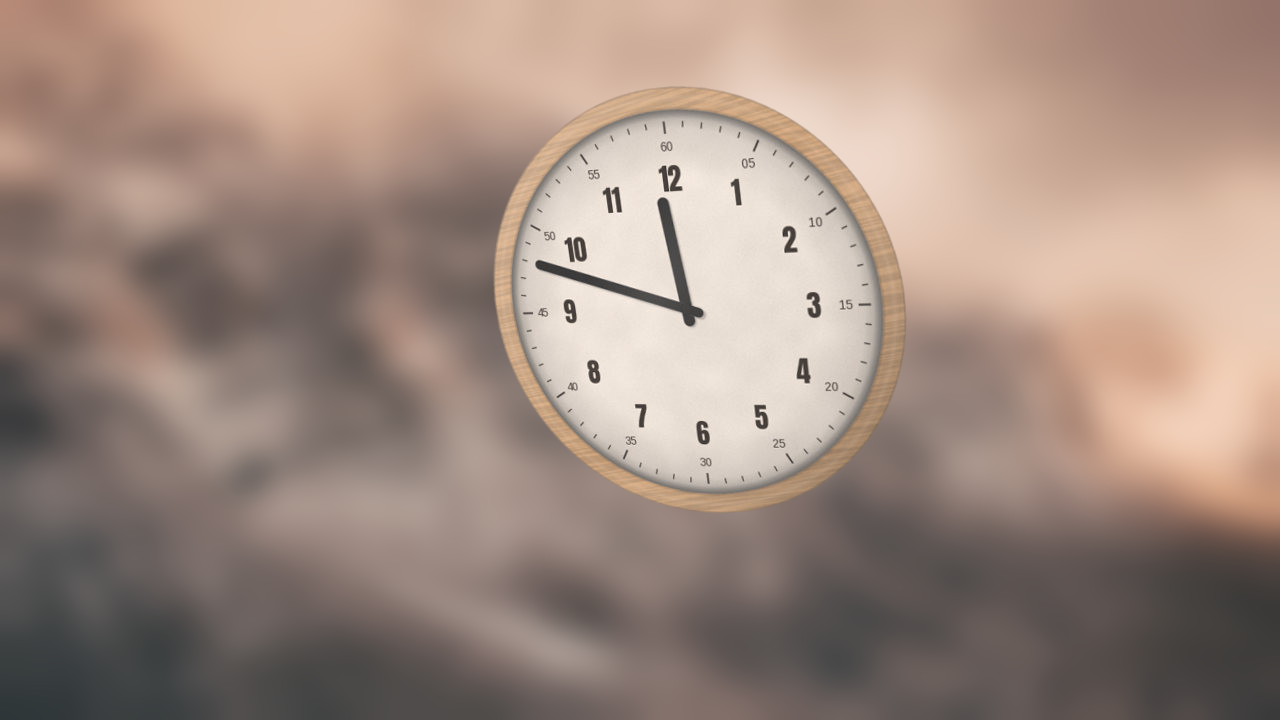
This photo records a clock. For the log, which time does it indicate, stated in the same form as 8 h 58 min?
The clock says 11 h 48 min
